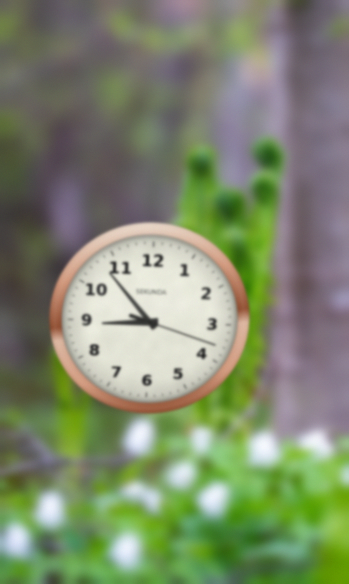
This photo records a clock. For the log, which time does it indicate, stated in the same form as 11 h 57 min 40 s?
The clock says 8 h 53 min 18 s
